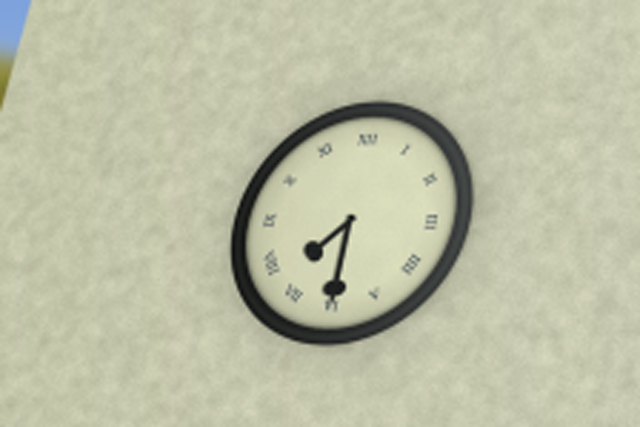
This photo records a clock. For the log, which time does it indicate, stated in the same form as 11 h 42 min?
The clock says 7 h 30 min
